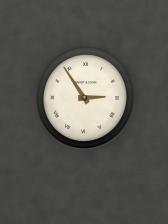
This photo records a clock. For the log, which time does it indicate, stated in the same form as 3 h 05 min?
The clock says 2 h 54 min
